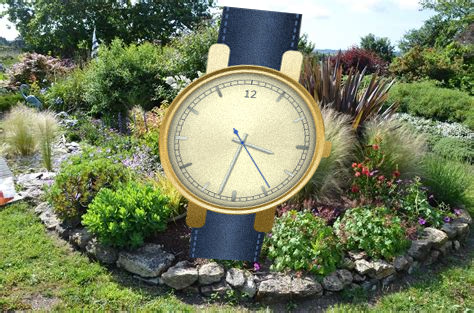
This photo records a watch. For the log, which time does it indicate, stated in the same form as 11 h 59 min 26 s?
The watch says 3 h 32 min 24 s
